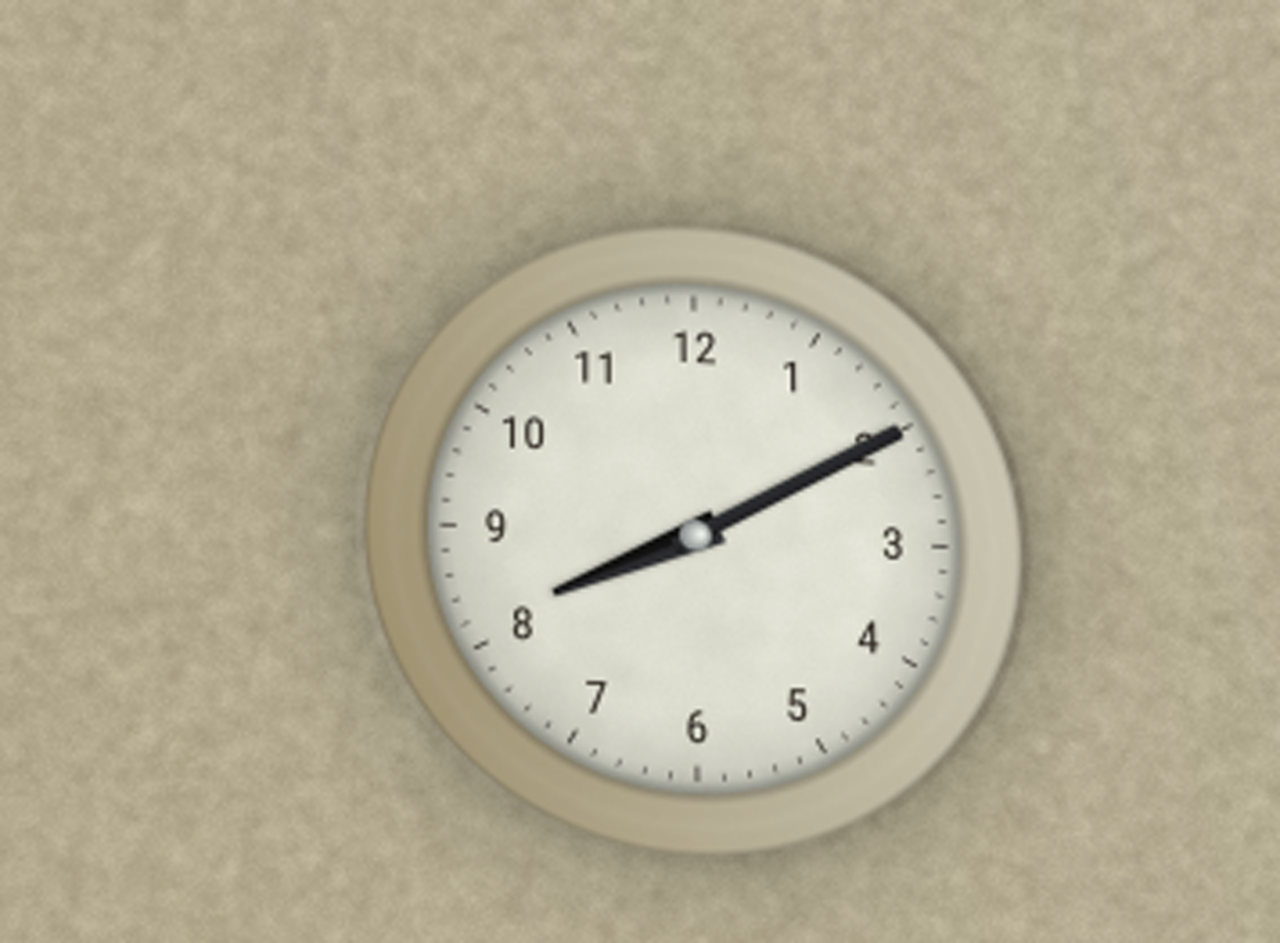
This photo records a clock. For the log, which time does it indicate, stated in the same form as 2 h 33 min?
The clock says 8 h 10 min
